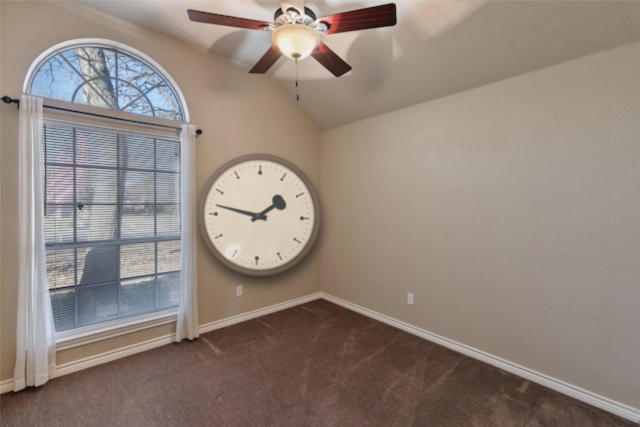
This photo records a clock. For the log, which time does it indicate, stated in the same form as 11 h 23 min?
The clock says 1 h 47 min
